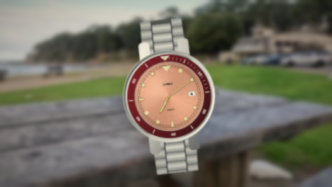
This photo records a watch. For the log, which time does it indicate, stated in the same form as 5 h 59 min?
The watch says 7 h 10 min
